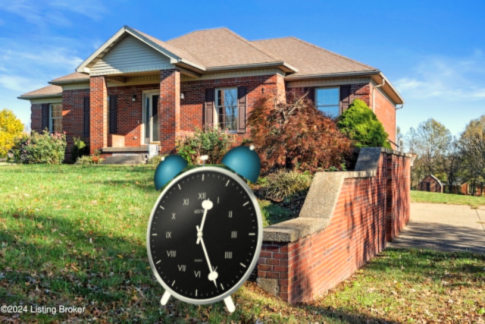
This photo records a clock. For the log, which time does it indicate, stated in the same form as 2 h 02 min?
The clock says 12 h 26 min
